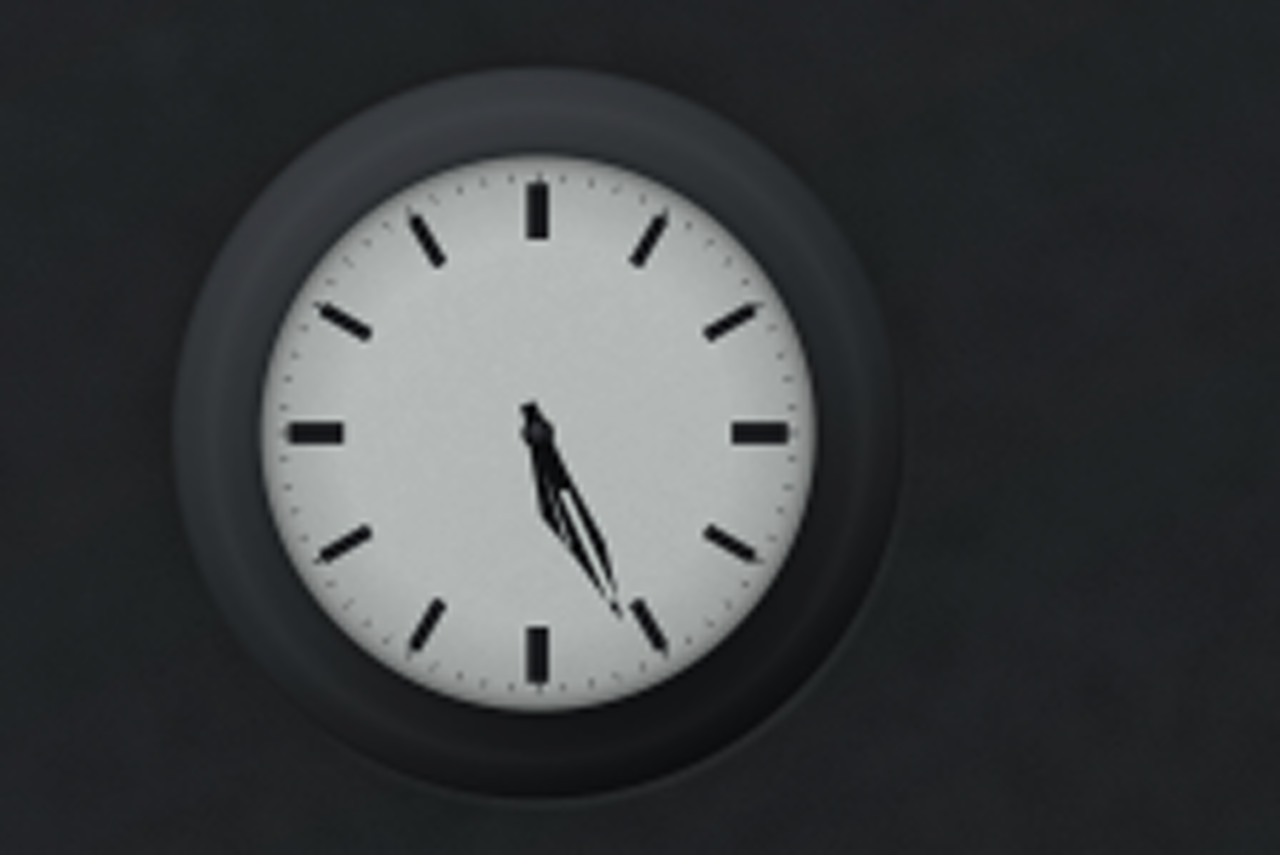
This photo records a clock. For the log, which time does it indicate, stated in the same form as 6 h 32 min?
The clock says 5 h 26 min
